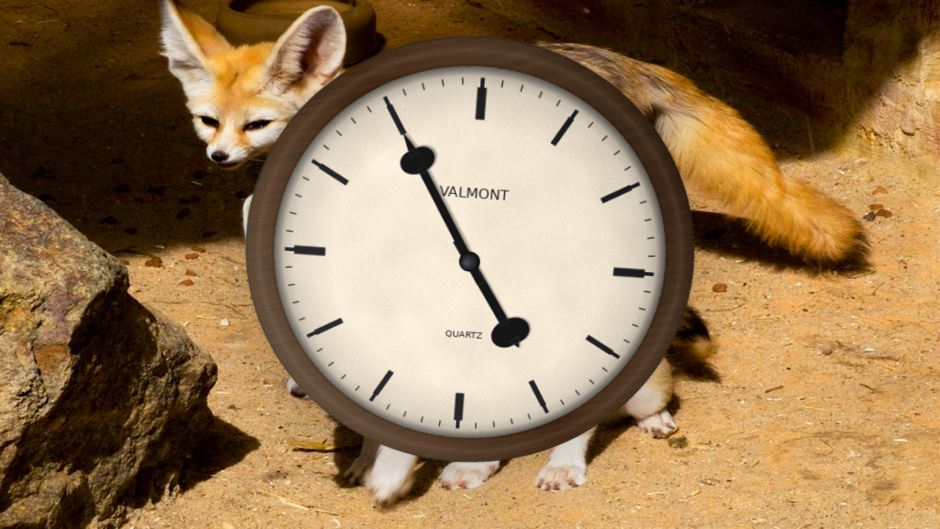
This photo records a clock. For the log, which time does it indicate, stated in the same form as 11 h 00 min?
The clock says 4 h 55 min
